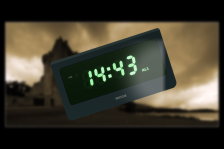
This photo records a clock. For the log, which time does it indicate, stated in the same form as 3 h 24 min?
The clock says 14 h 43 min
